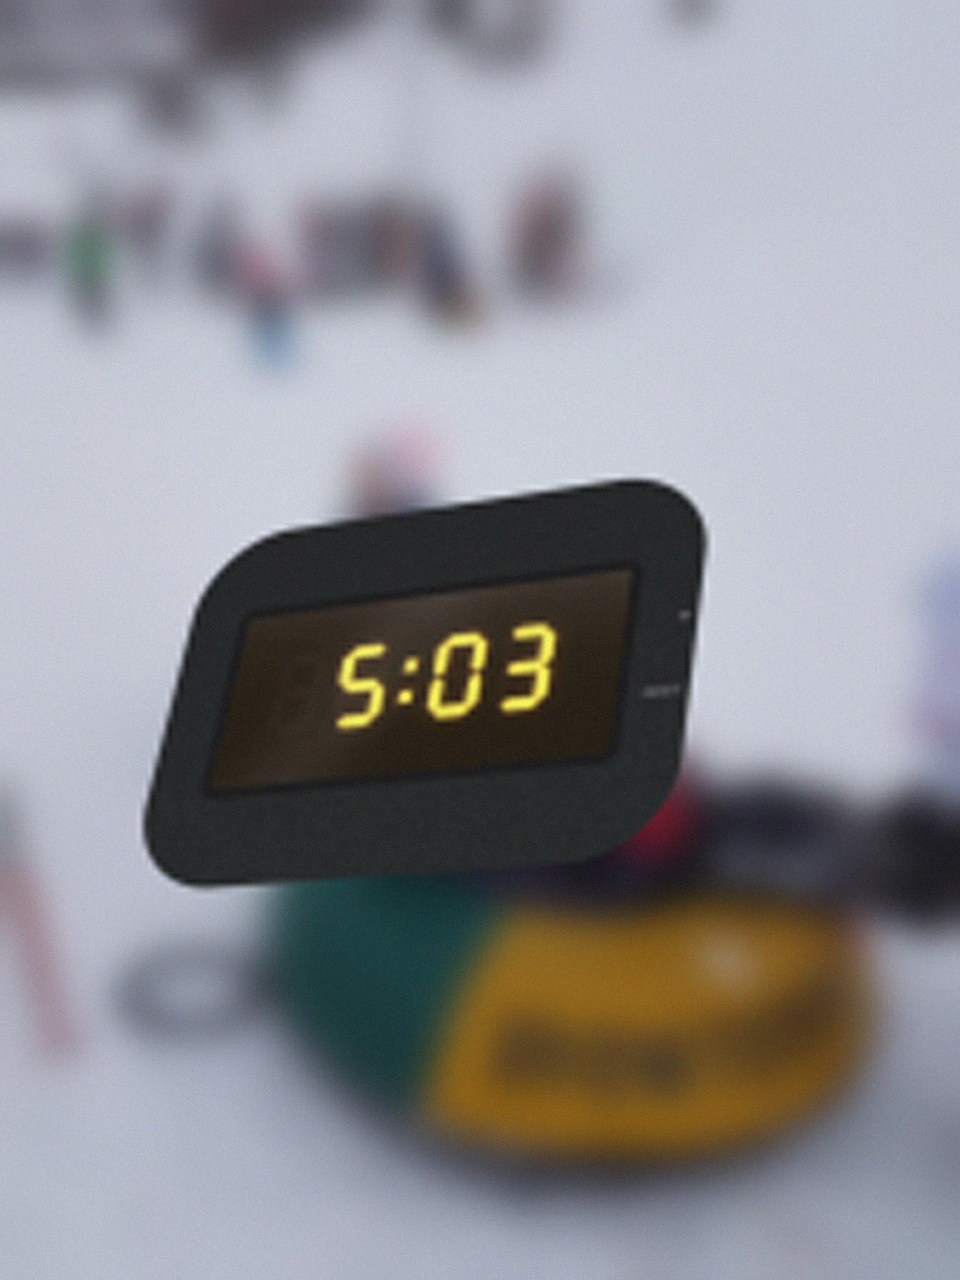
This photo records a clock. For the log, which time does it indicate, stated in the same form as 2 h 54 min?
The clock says 5 h 03 min
